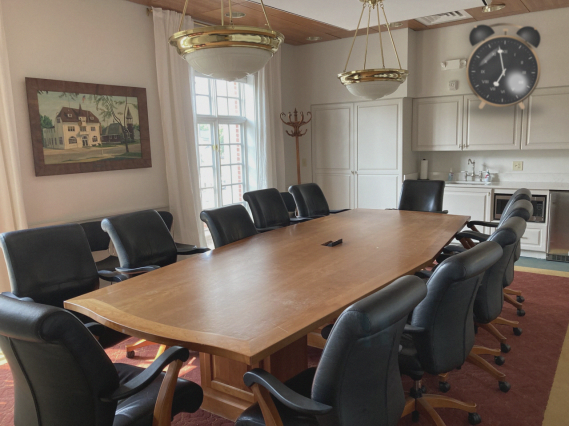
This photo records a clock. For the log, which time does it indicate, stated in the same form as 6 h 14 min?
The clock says 6 h 58 min
